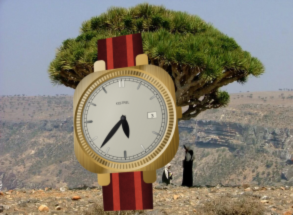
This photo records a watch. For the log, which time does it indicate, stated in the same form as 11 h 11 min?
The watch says 5 h 37 min
